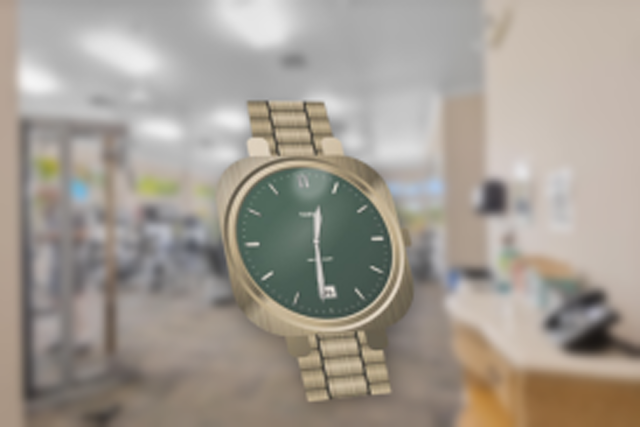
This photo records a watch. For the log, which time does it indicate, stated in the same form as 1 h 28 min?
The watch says 12 h 31 min
